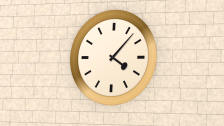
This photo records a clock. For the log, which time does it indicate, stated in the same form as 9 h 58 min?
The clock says 4 h 07 min
